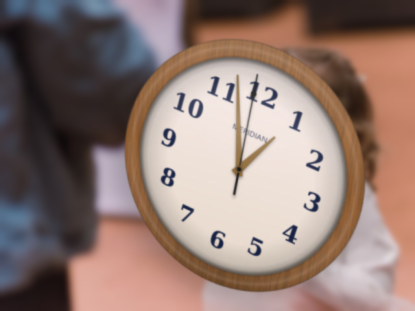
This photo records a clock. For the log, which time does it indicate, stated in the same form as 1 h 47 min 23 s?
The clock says 12 h 56 min 59 s
